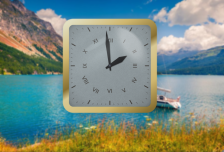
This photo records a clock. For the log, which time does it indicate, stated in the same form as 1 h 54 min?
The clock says 1 h 59 min
